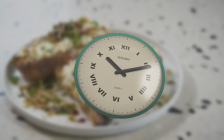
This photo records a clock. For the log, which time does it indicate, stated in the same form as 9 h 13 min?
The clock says 10 h 11 min
